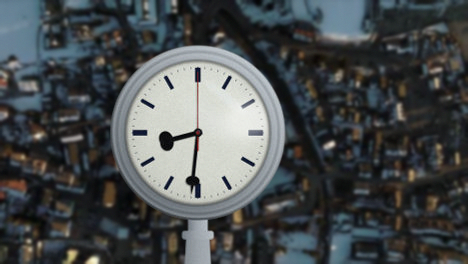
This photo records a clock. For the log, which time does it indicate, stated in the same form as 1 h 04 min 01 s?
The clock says 8 h 31 min 00 s
